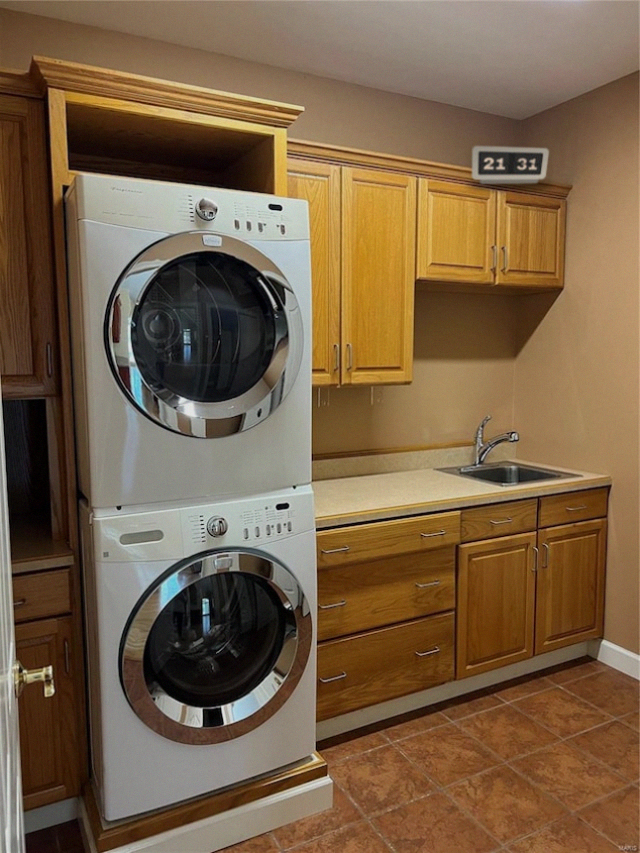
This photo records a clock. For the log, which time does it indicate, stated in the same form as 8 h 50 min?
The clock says 21 h 31 min
